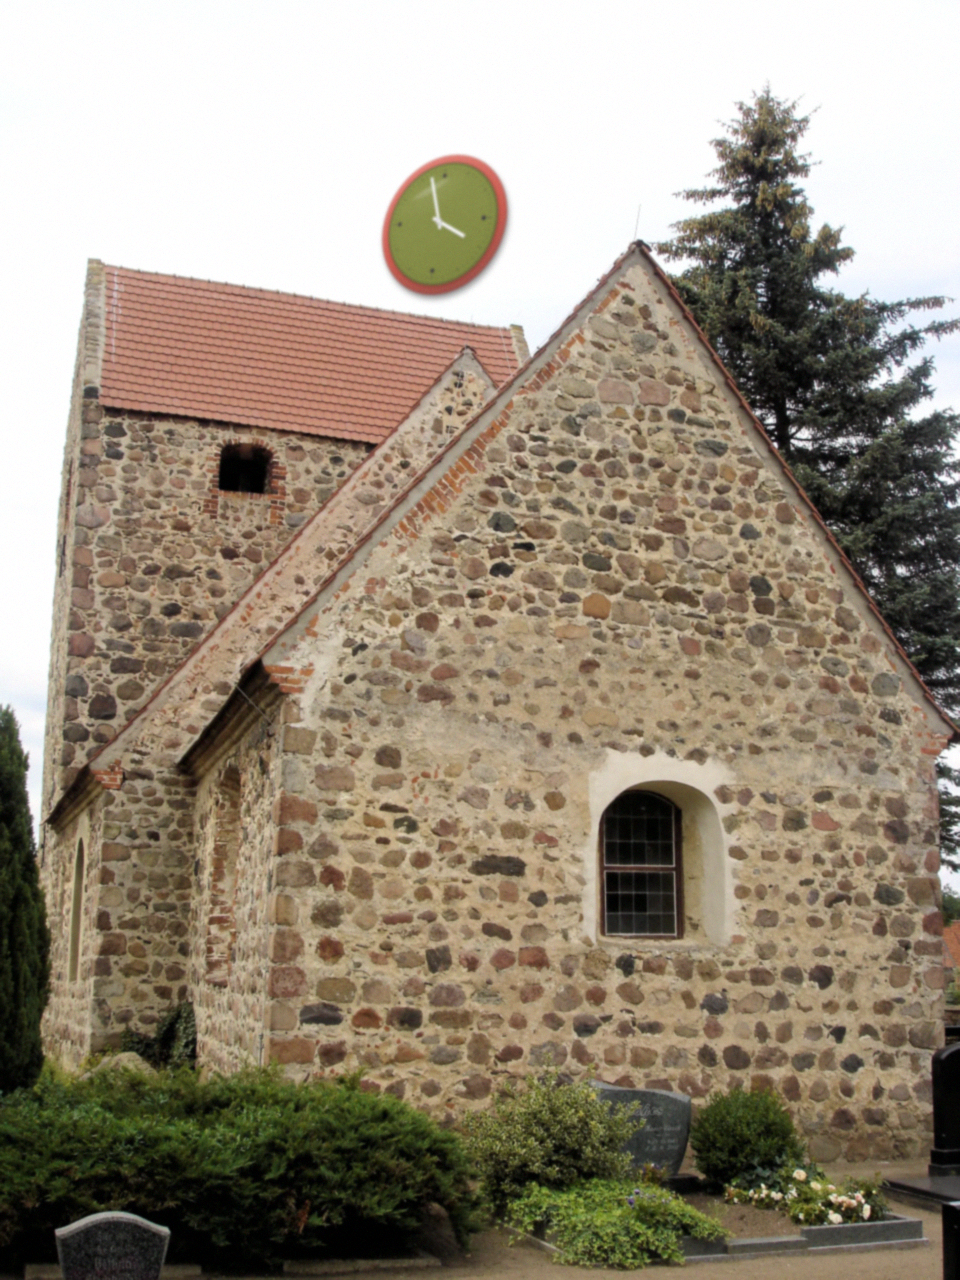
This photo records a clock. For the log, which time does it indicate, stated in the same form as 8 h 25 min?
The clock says 3 h 57 min
